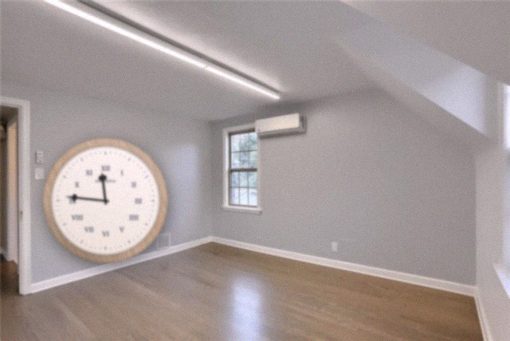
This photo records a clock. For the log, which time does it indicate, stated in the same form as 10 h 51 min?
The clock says 11 h 46 min
